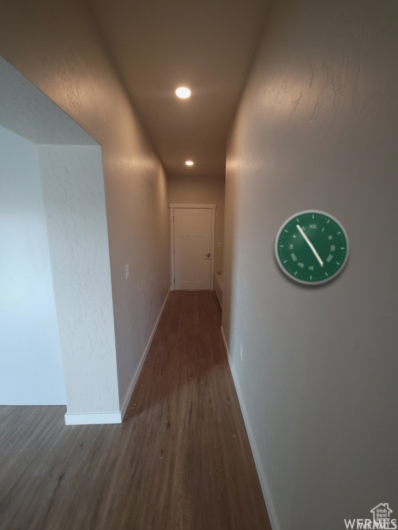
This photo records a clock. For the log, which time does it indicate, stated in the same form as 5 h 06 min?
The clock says 4 h 54 min
